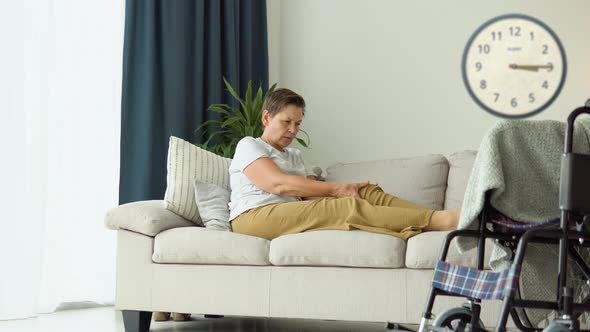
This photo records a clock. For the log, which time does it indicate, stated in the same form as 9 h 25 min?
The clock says 3 h 15 min
